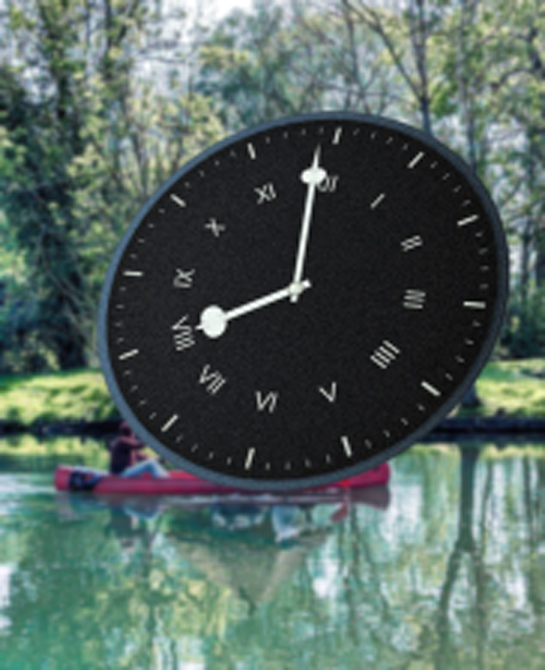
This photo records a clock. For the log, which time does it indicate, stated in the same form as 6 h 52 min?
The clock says 7 h 59 min
